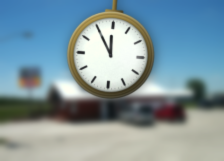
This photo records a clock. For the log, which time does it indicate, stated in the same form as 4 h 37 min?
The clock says 11 h 55 min
